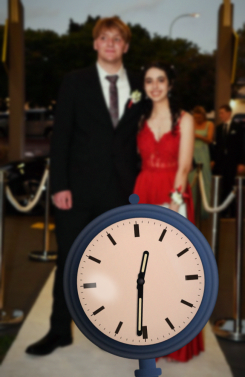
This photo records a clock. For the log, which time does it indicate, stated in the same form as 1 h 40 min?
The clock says 12 h 31 min
